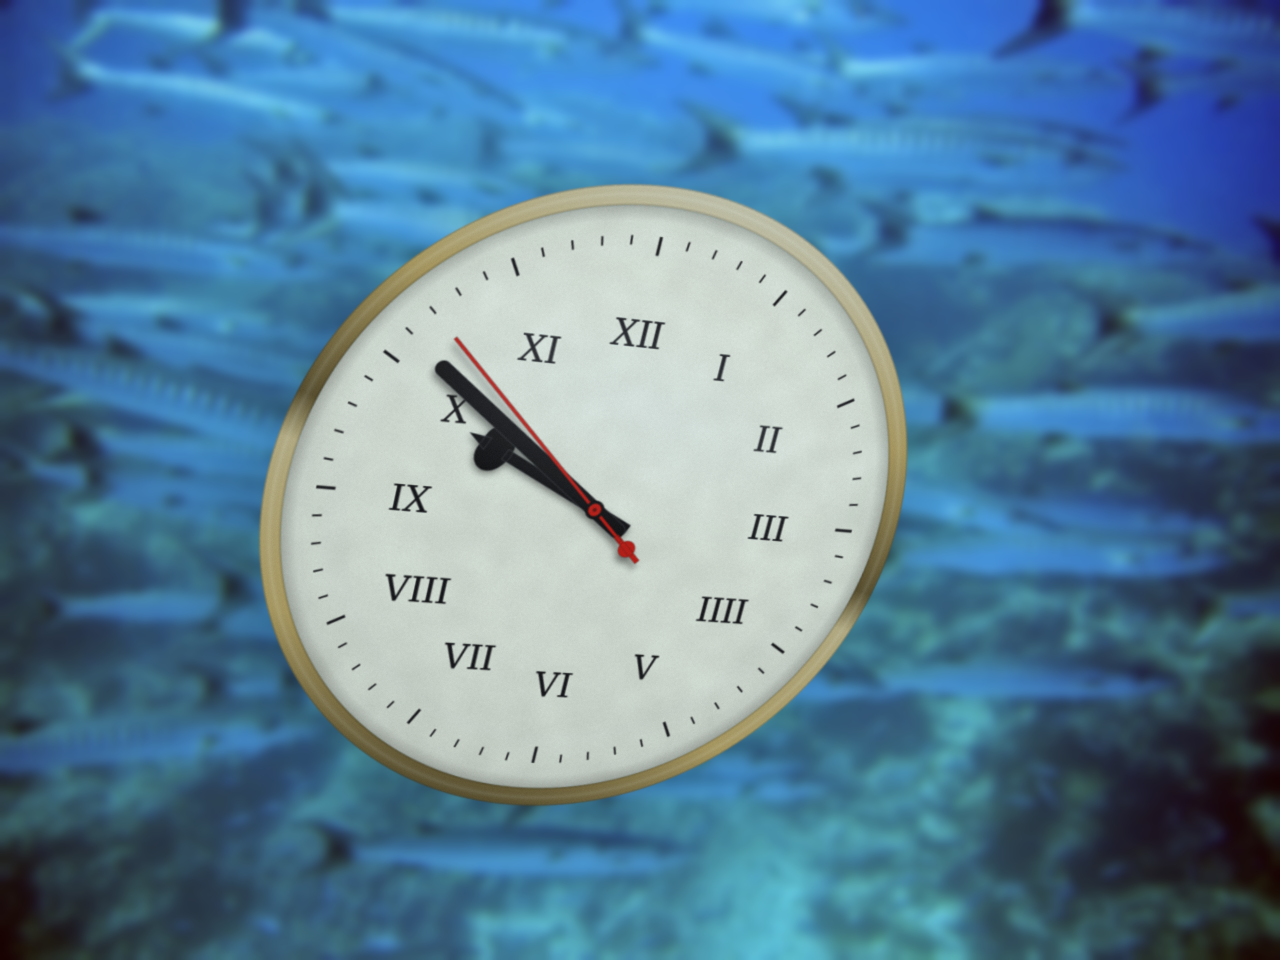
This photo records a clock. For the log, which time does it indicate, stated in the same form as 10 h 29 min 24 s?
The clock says 9 h 50 min 52 s
